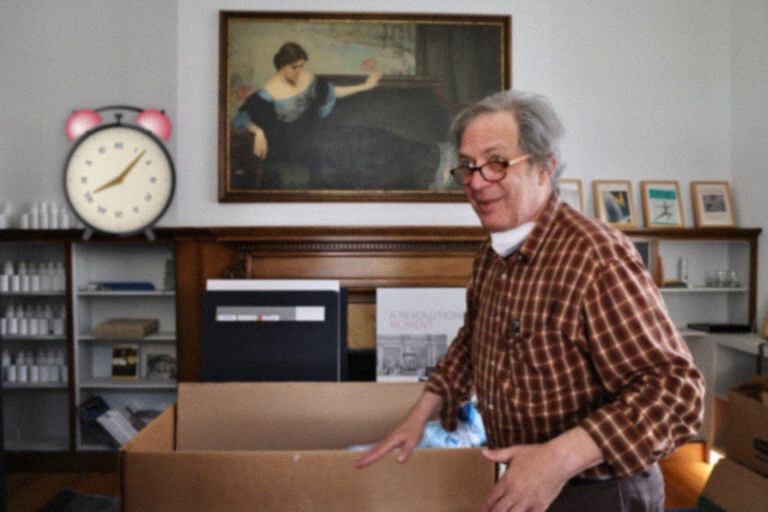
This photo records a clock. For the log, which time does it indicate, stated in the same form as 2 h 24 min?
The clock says 8 h 07 min
